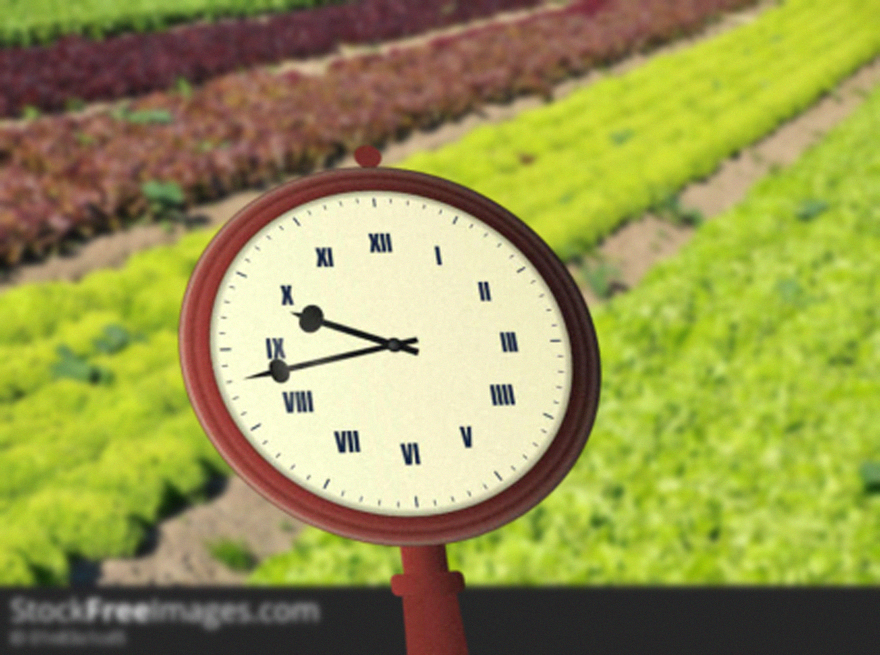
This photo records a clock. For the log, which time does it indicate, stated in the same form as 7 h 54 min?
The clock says 9 h 43 min
